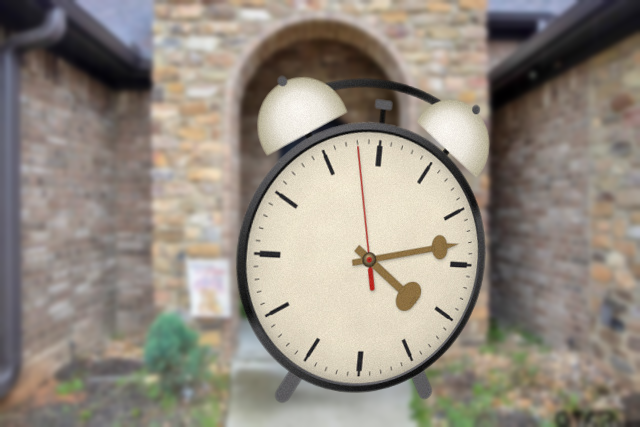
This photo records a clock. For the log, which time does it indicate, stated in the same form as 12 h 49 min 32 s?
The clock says 4 h 12 min 58 s
